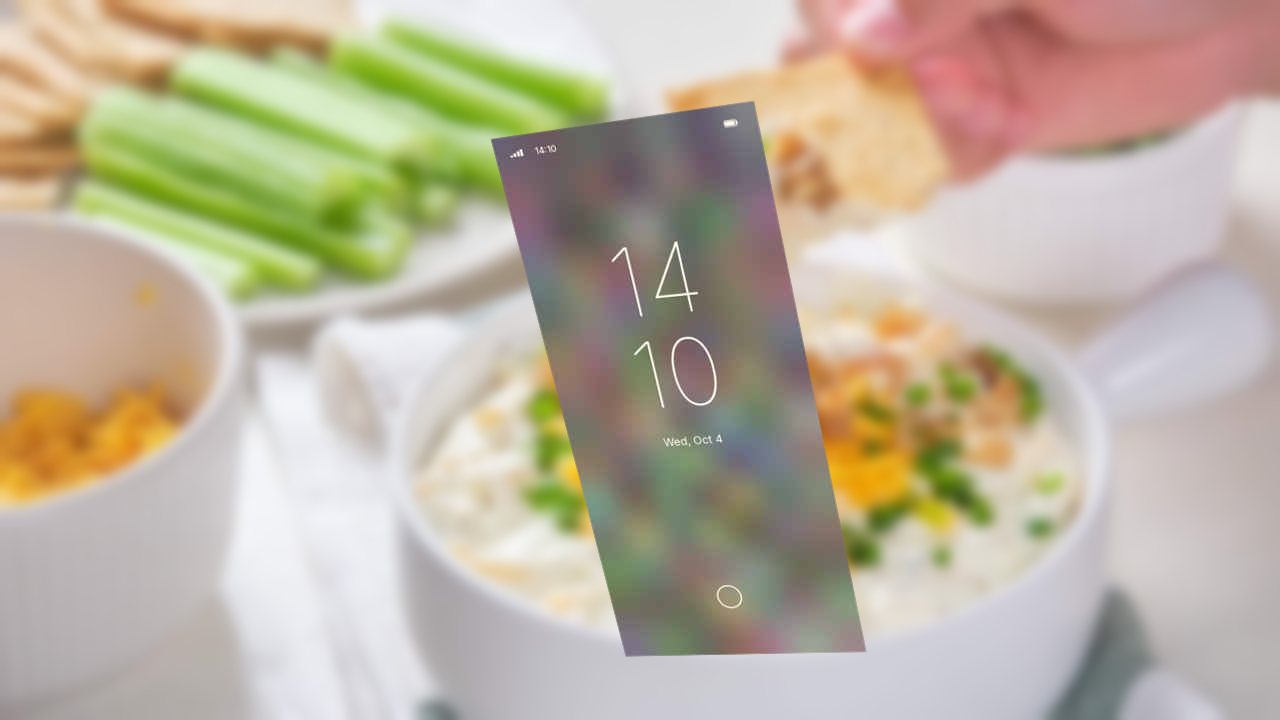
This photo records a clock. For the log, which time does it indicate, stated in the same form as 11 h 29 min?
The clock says 14 h 10 min
